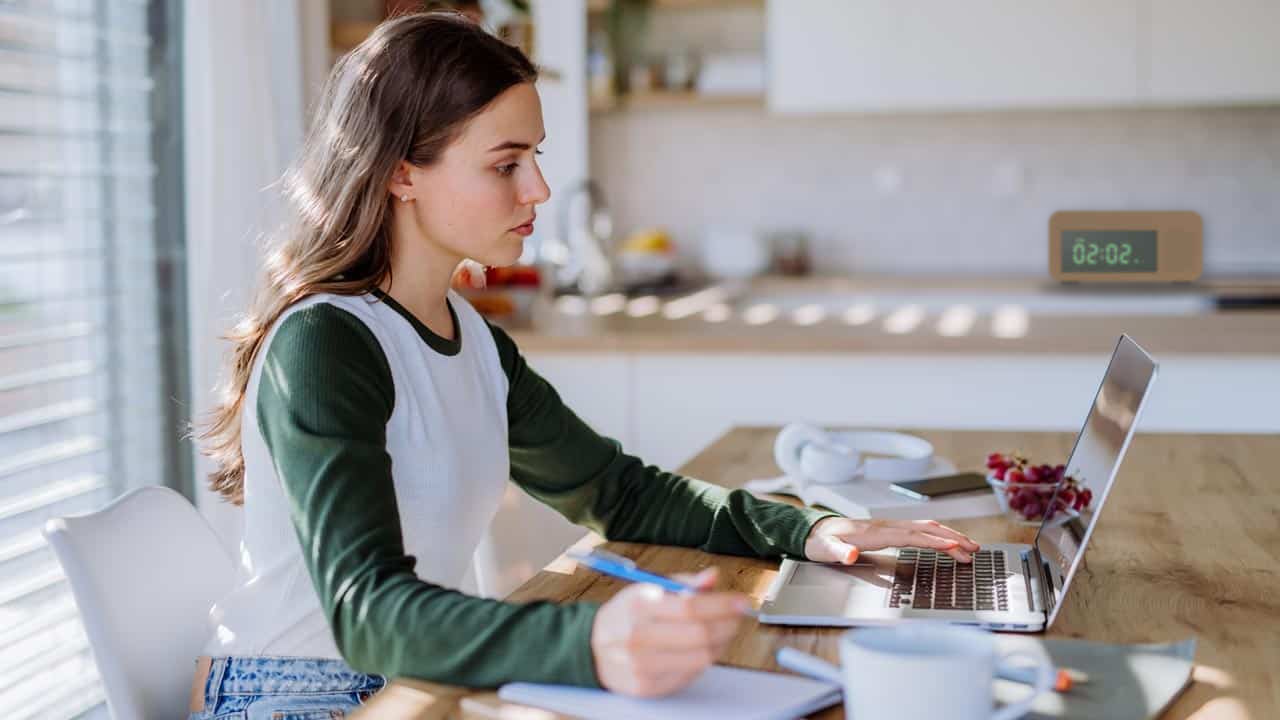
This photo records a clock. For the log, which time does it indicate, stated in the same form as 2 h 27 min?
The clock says 2 h 02 min
